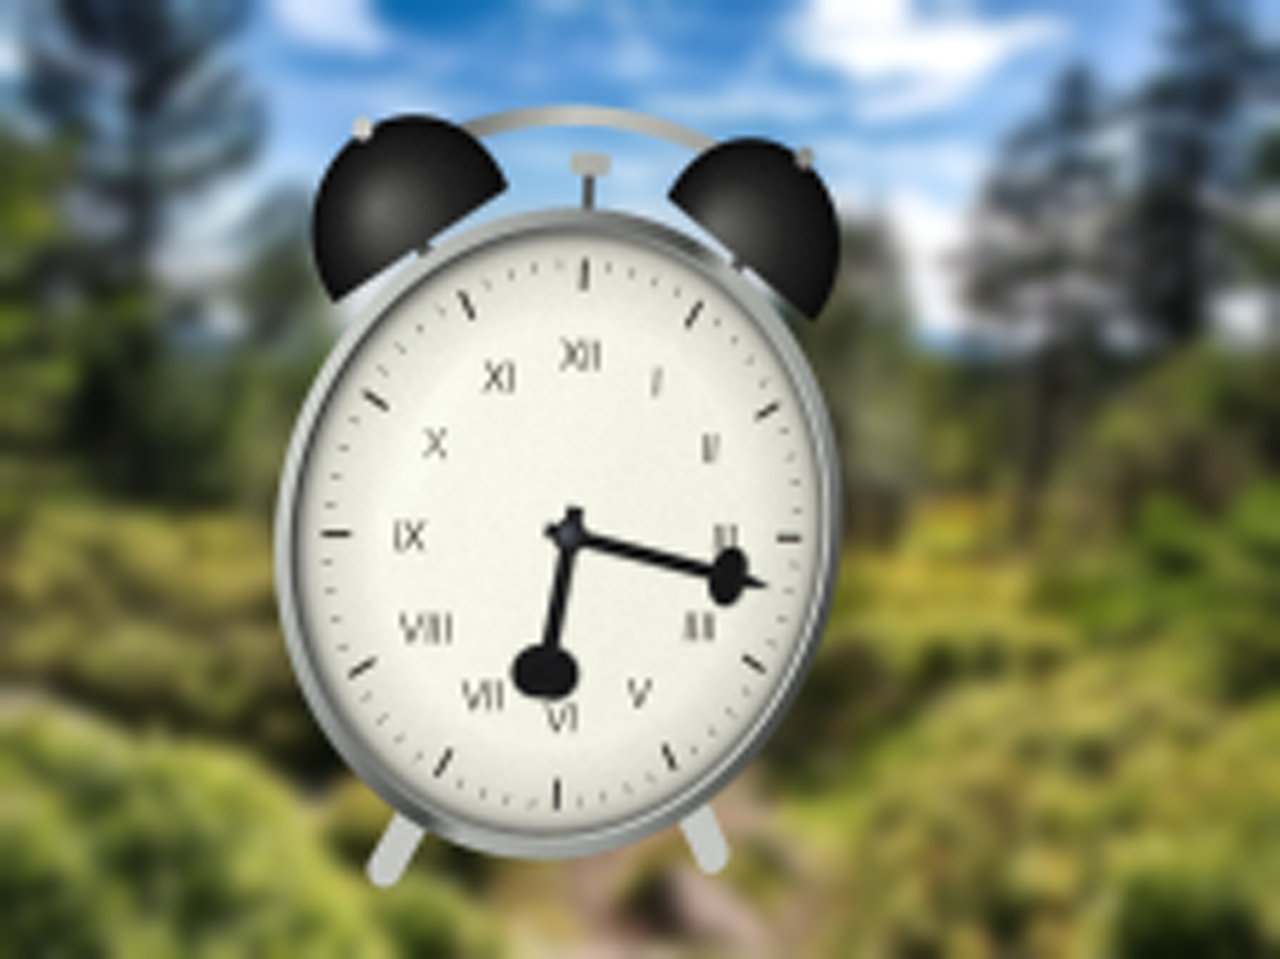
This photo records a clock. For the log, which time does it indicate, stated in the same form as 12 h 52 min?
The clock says 6 h 17 min
